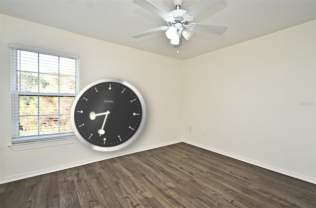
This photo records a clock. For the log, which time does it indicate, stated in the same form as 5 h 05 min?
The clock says 8 h 32 min
